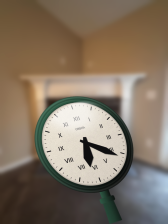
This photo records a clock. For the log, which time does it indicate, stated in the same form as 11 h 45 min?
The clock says 6 h 21 min
